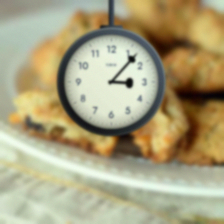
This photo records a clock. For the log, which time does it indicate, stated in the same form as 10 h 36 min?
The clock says 3 h 07 min
